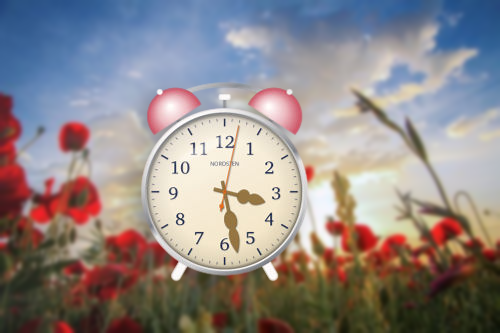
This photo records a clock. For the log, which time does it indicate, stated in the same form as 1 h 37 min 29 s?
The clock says 3 h 28 min 02 s
